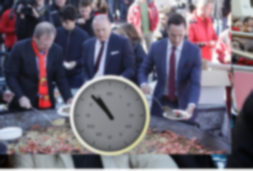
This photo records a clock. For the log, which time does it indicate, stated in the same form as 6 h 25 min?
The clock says 10 h 53 min
